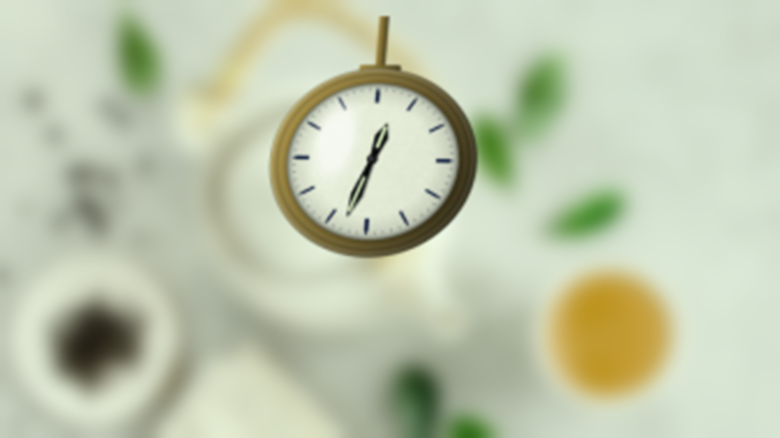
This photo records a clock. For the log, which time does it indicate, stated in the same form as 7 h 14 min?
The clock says 12 h 33 min
